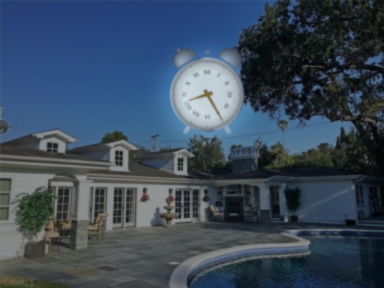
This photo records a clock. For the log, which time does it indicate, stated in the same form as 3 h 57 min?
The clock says 8 h 25 min
